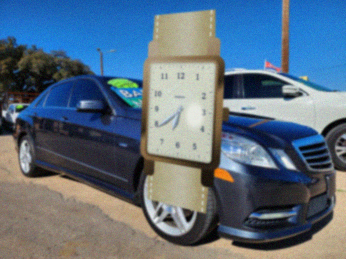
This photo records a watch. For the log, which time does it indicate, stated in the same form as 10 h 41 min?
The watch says 6 h 39 min
